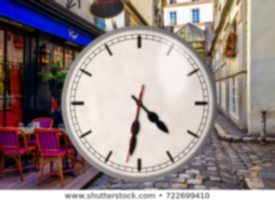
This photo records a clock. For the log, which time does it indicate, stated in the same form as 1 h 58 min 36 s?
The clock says 4 h 31 min 32 s
